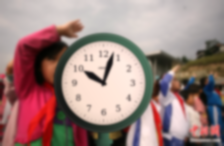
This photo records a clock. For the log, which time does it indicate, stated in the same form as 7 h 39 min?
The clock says 10 h 03 min
